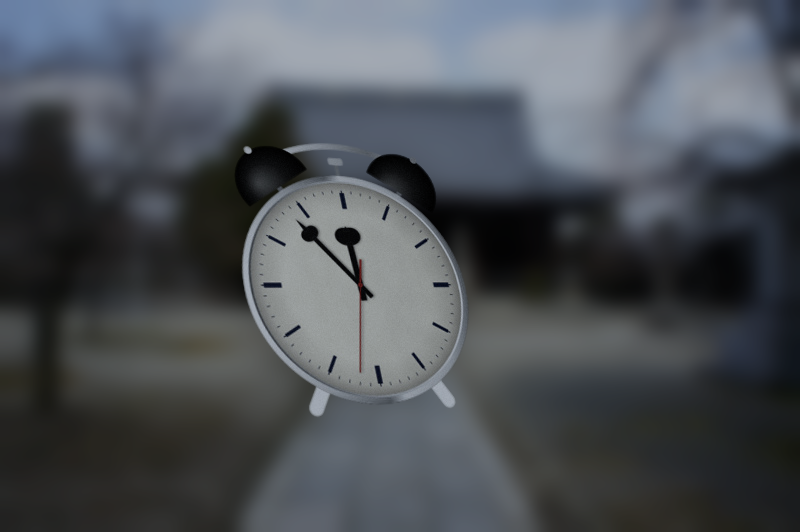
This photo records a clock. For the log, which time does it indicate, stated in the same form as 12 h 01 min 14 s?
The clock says 11 h 53 min 32 s
